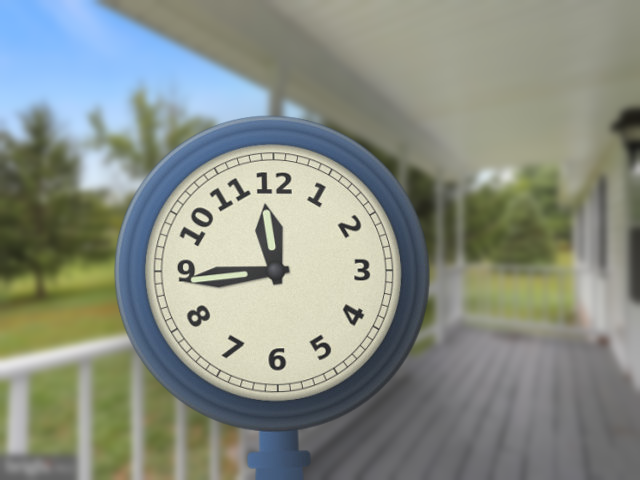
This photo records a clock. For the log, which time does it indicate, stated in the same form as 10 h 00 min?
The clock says 11 h 44 min
